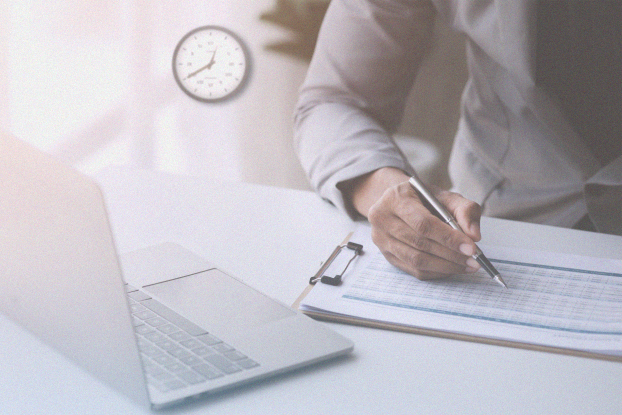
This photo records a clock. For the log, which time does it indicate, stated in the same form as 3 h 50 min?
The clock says 12 h 40 min
